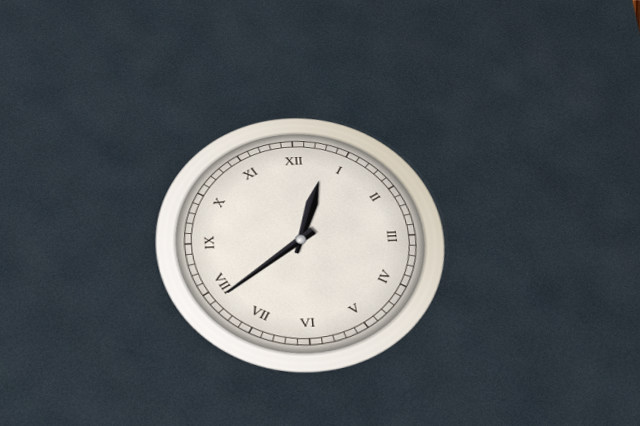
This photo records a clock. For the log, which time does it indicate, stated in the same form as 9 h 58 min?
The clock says 12 h 39 min
